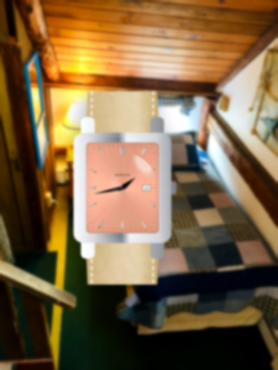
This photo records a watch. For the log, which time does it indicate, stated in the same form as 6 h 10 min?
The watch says 1 h 43 min
